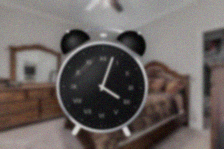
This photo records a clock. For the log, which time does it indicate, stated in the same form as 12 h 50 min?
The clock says 4 h 03 min
